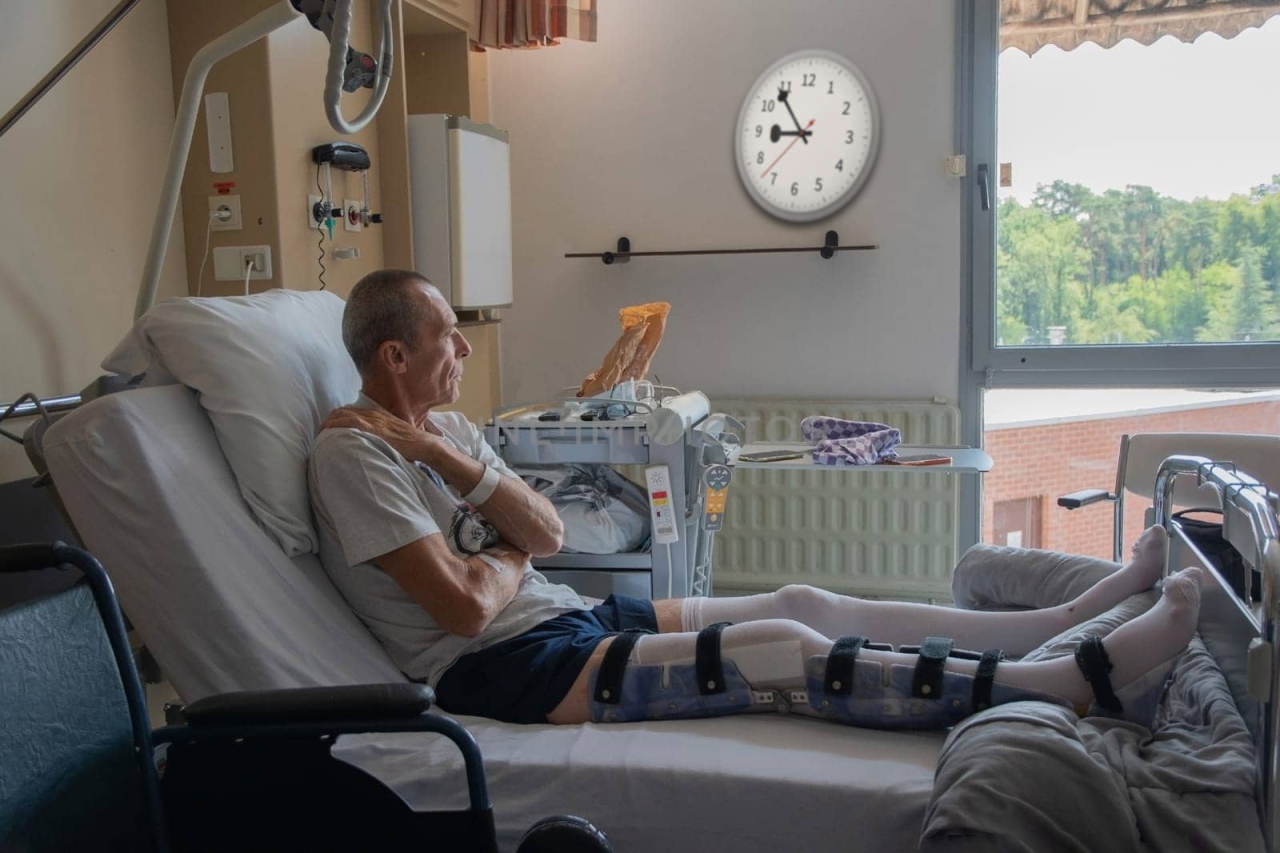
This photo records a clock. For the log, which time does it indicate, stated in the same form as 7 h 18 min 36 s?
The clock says 8 h 53 min 37 s
